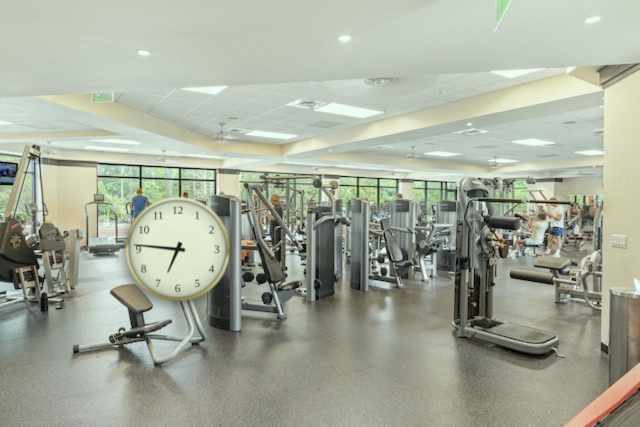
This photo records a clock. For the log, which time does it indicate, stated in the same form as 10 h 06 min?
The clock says 6 h 46 min
